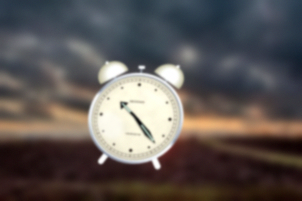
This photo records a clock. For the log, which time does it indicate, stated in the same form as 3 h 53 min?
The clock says 10 h 23 min
